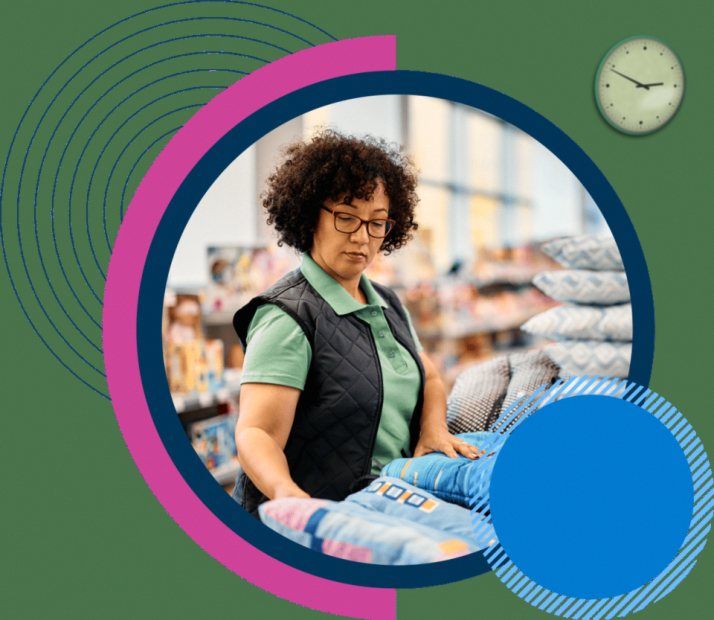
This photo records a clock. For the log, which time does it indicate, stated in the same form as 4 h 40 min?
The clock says 2 h 49 min
